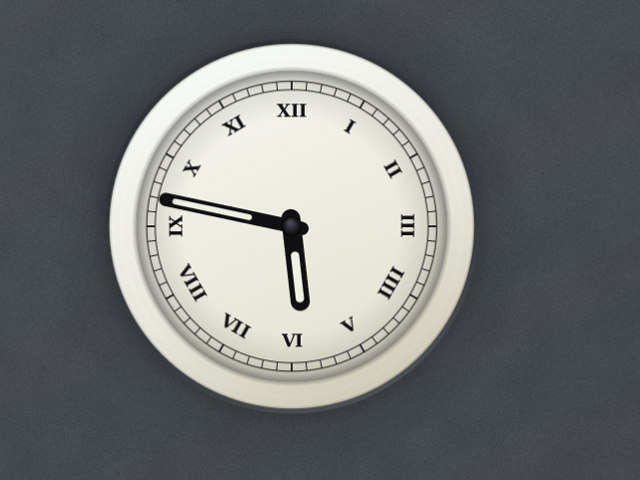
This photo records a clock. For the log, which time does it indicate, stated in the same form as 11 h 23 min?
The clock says 5 h 47 min
